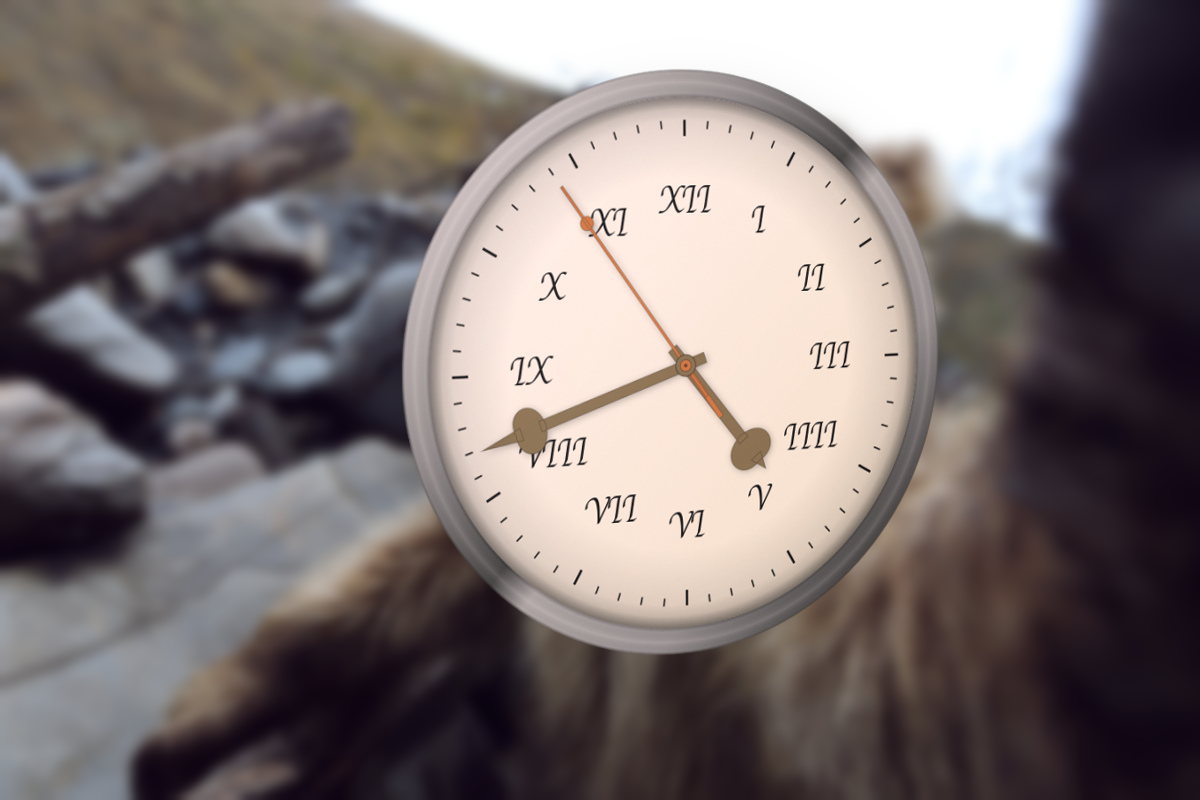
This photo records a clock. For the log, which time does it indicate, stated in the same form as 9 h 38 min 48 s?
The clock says 4 h 41 min 54 s
